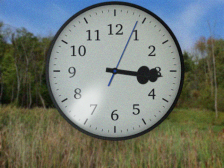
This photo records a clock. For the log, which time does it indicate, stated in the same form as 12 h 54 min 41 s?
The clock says 3 h 16 min 04 s
